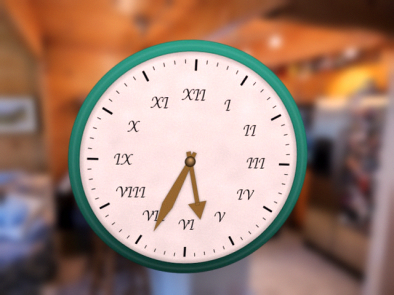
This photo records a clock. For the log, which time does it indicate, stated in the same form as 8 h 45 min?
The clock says 5 h 34 min
